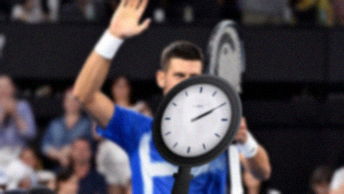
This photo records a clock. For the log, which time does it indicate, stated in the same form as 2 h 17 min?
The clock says 2 h 10 min
